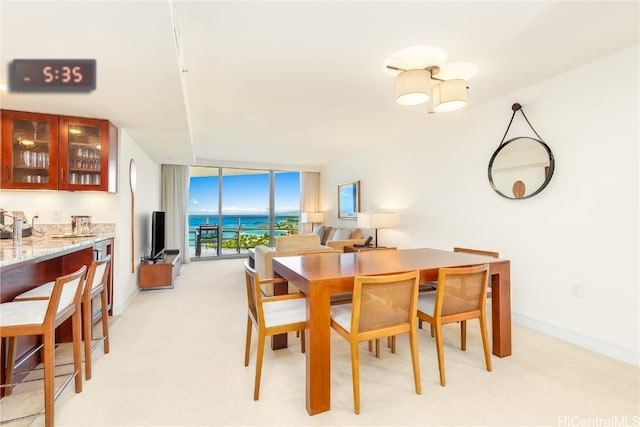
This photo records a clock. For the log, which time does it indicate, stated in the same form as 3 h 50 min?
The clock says 5 h 35 min
